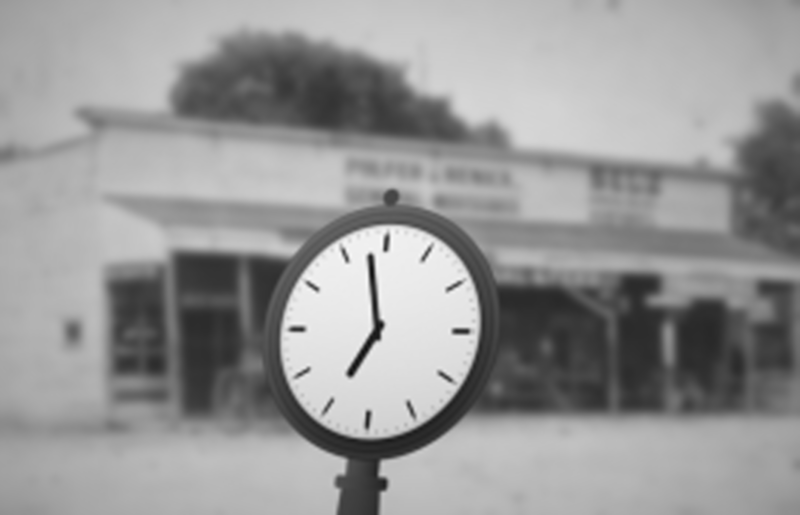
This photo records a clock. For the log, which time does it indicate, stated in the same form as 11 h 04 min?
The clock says 6 h 58 min
